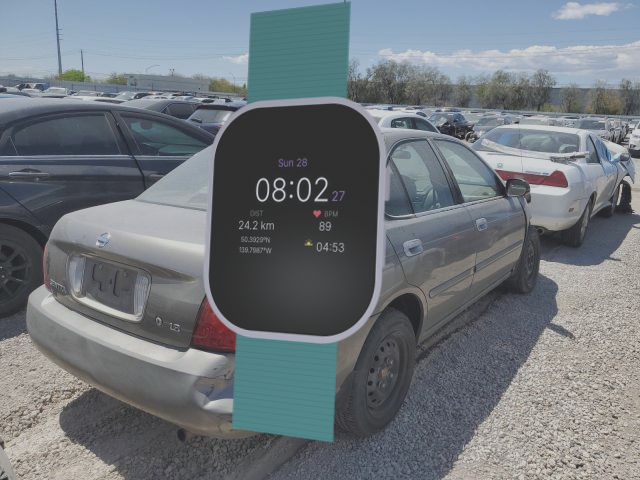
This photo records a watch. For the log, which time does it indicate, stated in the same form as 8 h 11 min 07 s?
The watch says 8 h 02 min 27 s
